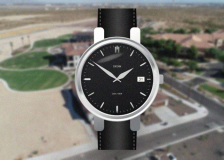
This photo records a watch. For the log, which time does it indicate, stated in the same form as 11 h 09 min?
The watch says 1 h 51 min
